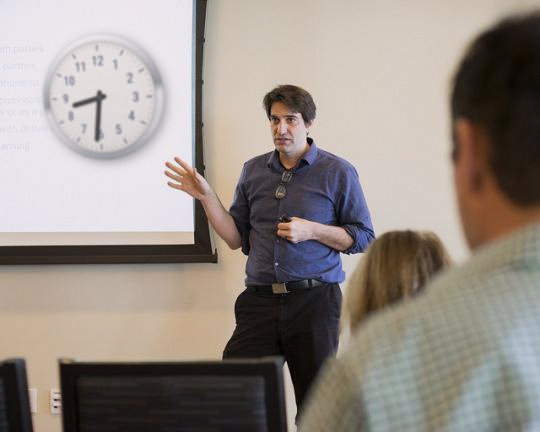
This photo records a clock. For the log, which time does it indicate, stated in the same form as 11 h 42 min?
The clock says 8 h 31 min
